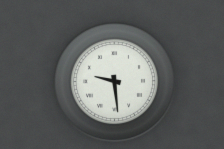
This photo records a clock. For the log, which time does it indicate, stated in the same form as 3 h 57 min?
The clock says 9 h 29 min
